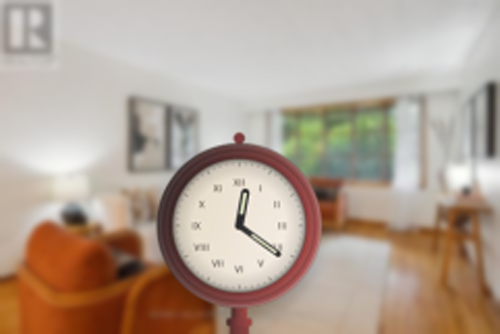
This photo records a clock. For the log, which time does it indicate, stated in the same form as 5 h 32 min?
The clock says 12 h 21 min
